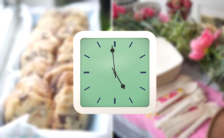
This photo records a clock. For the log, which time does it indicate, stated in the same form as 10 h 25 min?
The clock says 4 h 59 min
